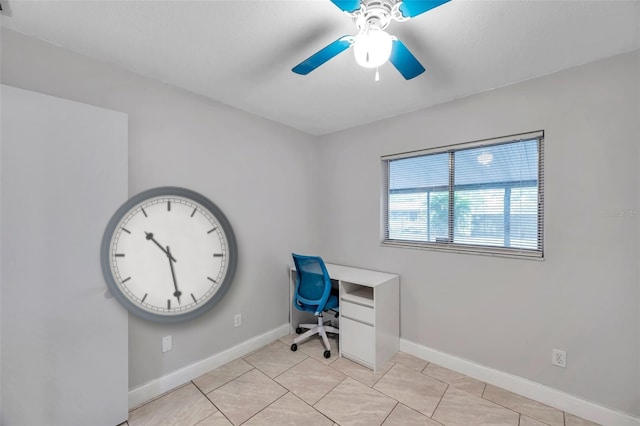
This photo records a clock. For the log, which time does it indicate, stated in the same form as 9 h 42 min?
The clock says 10 h 28 min
